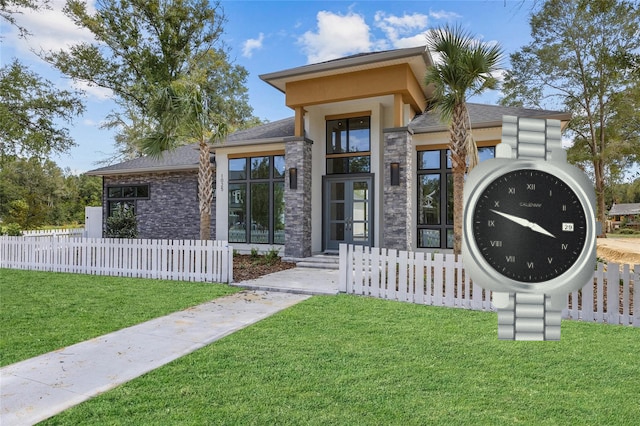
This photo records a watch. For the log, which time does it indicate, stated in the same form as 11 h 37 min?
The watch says 3 h 48 min
